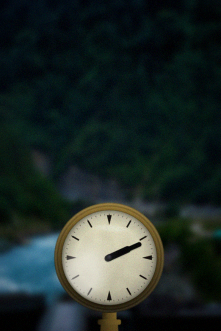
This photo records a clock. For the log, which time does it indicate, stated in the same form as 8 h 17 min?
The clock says 2 h 11 min
